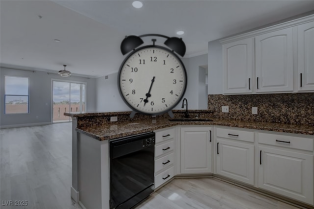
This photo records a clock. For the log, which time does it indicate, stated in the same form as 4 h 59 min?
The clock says 6 h 33 min
